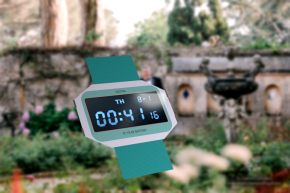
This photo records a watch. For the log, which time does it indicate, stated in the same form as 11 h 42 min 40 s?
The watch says 0 h 41 min 16 s
